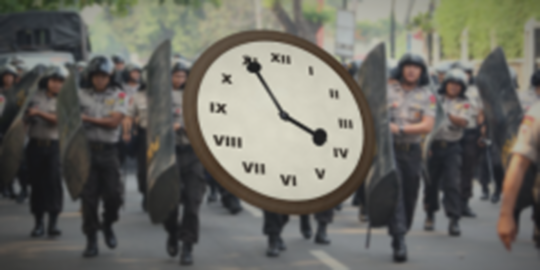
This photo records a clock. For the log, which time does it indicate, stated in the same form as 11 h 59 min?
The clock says 3 h 55 min
